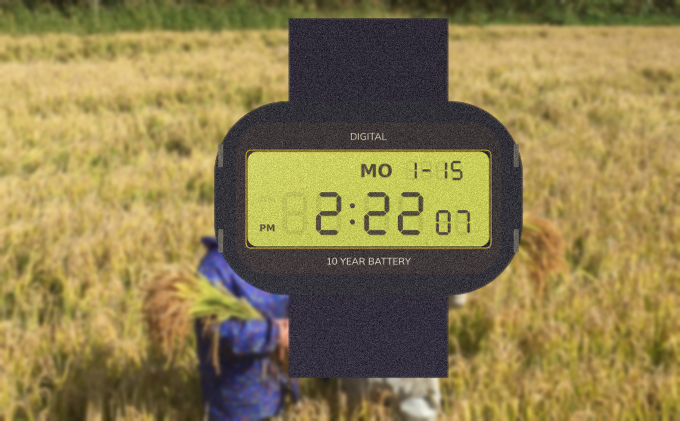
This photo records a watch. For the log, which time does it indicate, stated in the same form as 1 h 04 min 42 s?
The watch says 2 h 22 min 07 s
